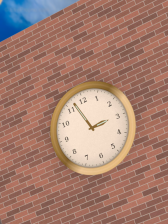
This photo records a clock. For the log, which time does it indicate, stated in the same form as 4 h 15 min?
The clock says 2 h 57 min
